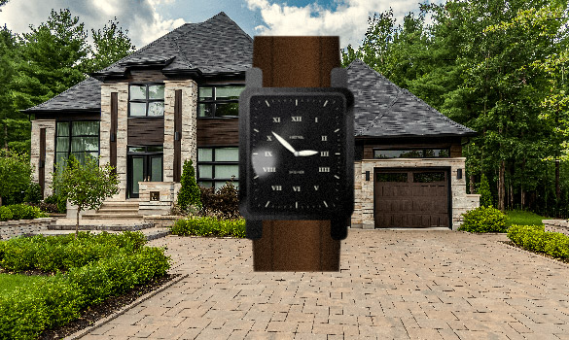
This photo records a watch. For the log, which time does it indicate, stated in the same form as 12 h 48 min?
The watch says 2 h 52 min
